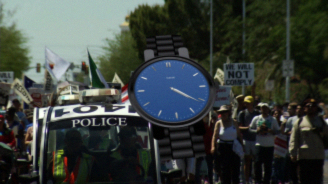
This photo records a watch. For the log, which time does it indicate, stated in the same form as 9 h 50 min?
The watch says 4 h 21 min
